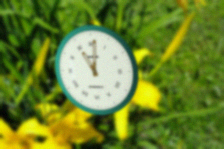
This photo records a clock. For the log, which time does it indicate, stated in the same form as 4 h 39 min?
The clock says 11 h 01 min
